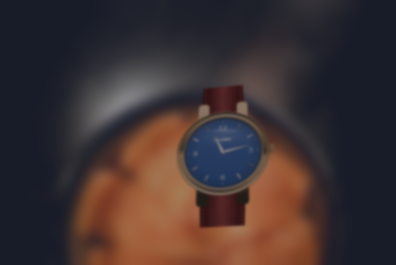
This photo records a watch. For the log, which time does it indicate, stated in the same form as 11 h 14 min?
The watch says 11 h 13 min
